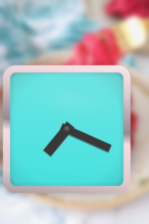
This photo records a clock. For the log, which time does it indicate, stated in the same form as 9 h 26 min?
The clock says 7 h 19 min
